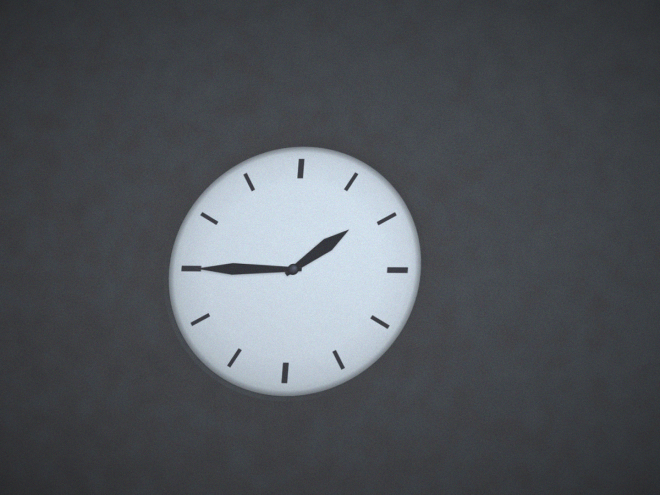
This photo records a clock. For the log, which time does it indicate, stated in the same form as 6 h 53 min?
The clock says 1 h 45 min
